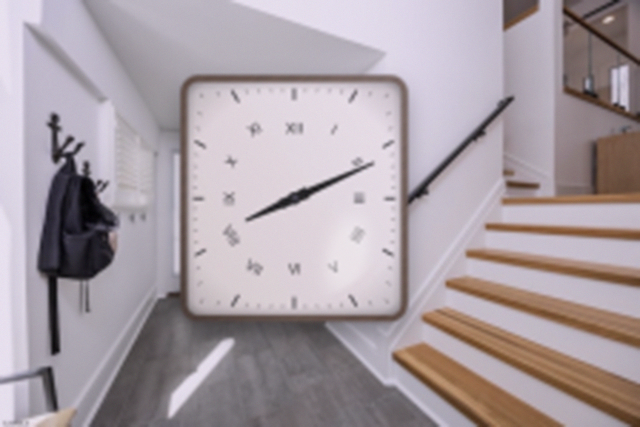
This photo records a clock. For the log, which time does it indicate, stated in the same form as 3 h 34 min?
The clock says 8 h 11 min
